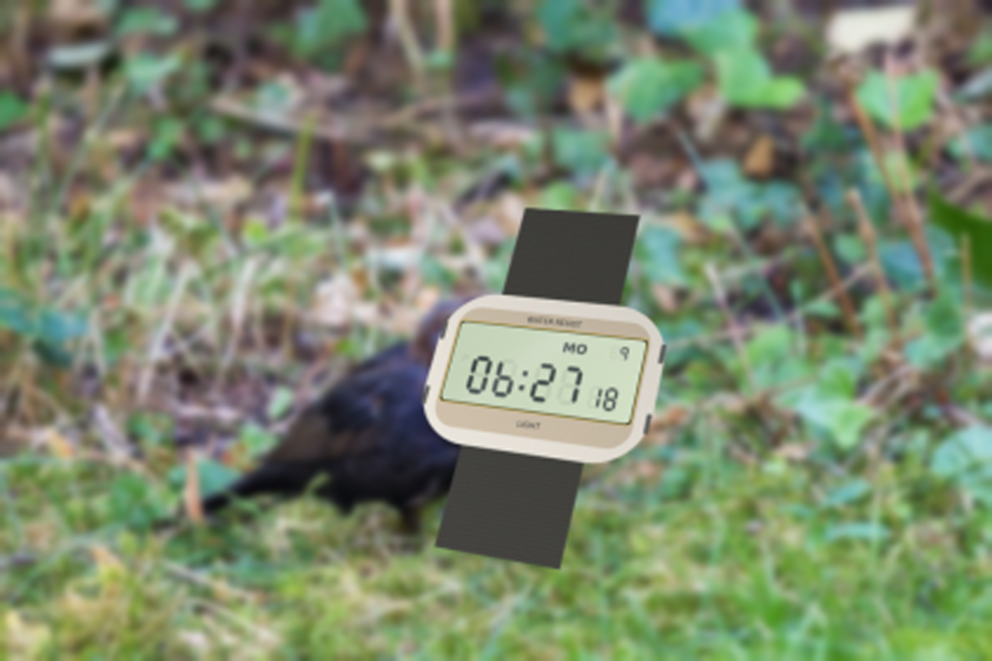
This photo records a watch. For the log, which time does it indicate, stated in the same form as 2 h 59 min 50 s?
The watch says 6 h 27 min 18 s
